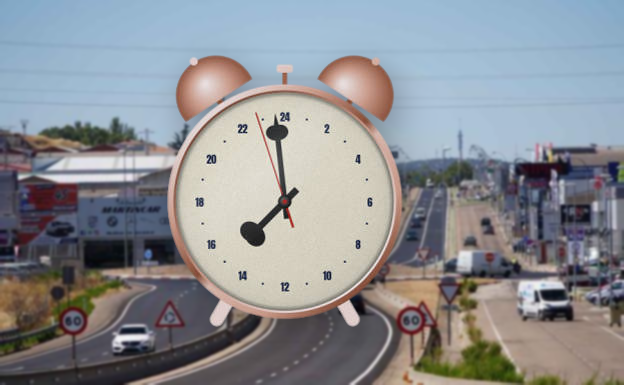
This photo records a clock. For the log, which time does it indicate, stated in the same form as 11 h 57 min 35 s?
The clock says 14 h 58 min 57 s
